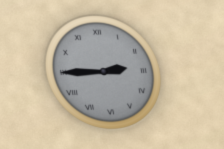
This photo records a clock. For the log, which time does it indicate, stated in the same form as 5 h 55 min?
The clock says 2 h 45 min
